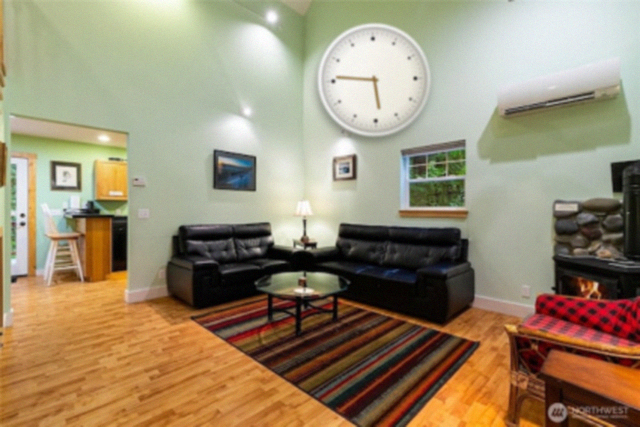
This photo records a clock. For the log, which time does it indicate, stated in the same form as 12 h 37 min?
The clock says 5 h 46 min
